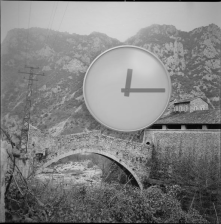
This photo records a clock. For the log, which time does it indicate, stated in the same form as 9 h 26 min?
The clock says 12 h 15 min
